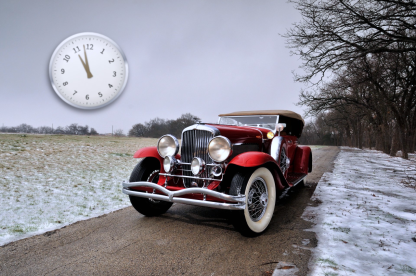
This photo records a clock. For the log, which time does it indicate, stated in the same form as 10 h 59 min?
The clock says 10 h 58 min
